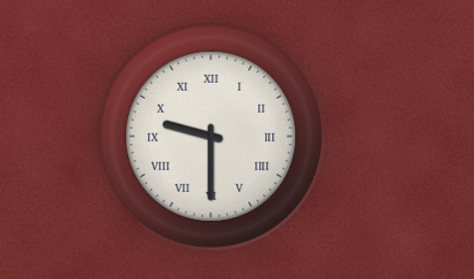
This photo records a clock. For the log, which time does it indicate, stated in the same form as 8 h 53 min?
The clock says 9 h 30 min
